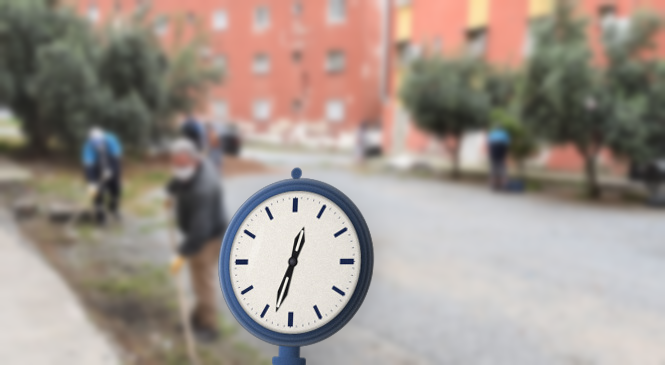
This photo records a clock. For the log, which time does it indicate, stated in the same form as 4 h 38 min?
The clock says 12 h 33 min
